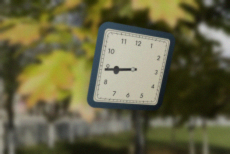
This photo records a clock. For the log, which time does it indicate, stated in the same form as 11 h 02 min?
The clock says 8 h 44 min
